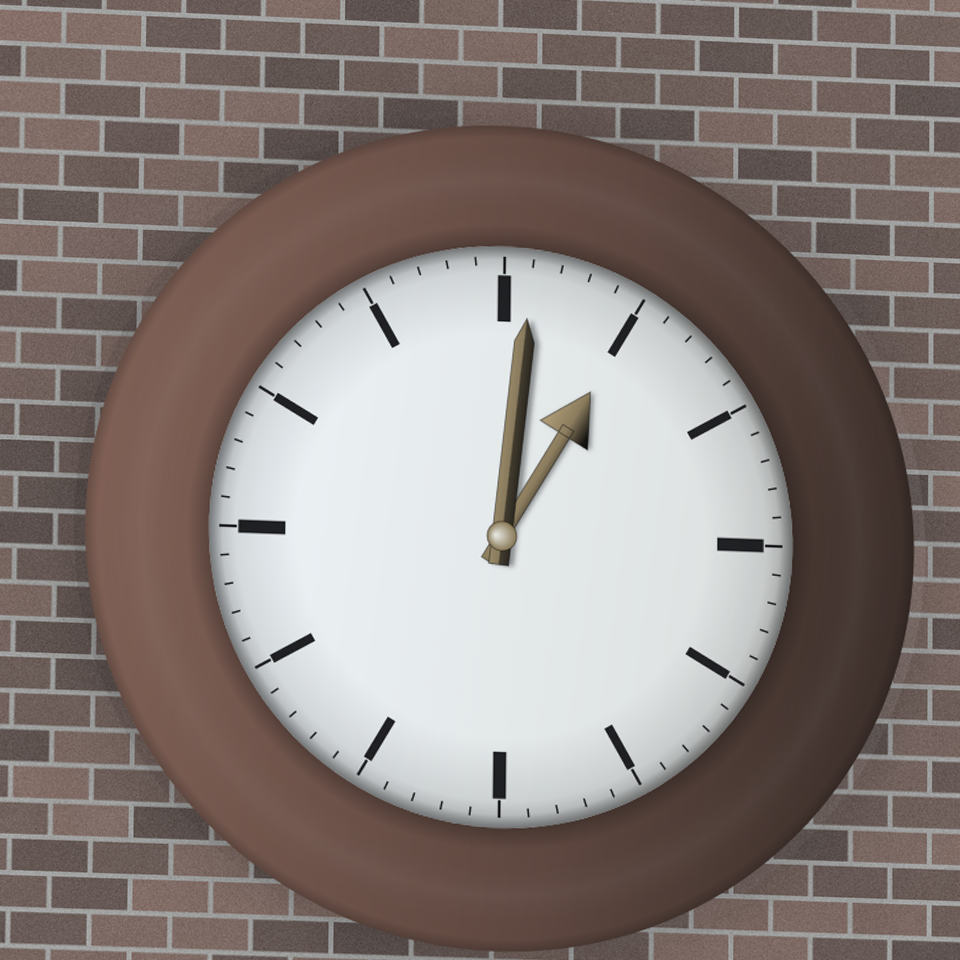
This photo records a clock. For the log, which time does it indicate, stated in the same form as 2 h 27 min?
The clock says 1 h 01 min
